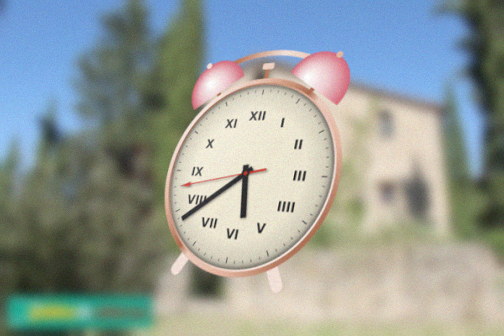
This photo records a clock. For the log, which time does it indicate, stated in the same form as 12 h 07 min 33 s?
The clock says 5 h 38 min 43 s
